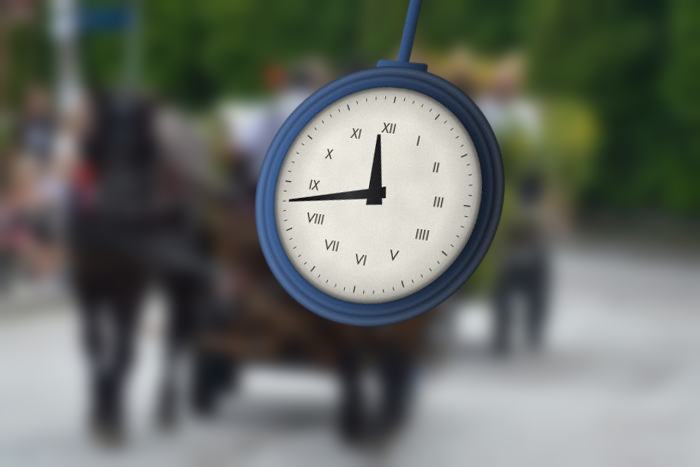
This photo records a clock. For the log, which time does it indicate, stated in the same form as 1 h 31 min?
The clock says 11 h 43 min
